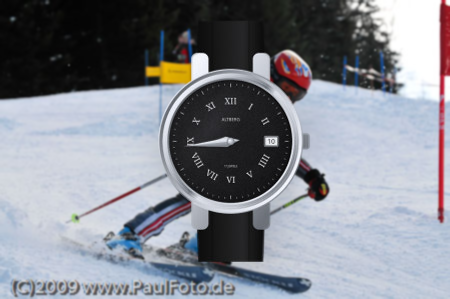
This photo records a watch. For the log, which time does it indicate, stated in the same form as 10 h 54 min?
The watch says 8 h 44 min
